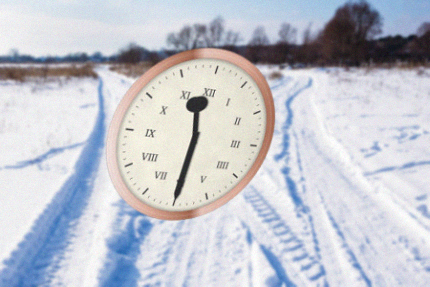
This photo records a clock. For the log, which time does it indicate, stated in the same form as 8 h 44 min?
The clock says 11 h 30 min
